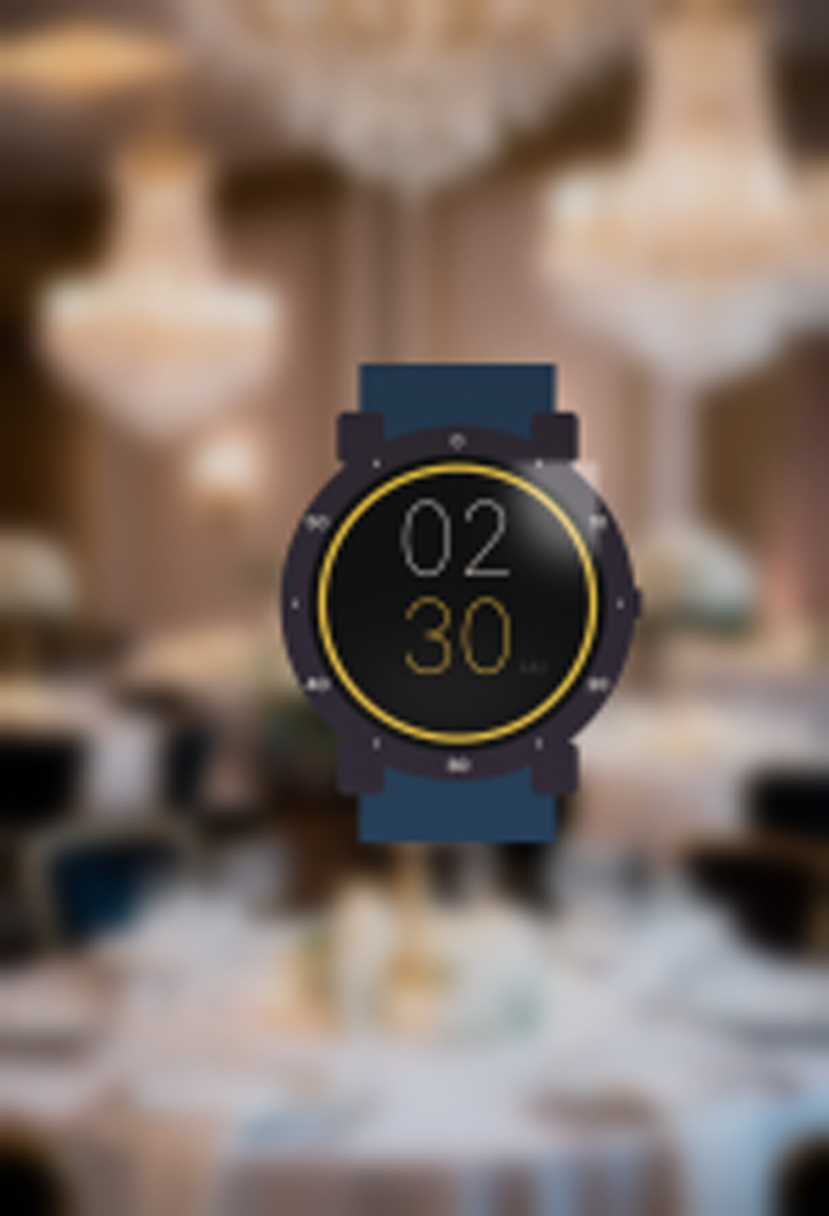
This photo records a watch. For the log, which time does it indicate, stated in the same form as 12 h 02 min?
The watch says 2 h 30 min
